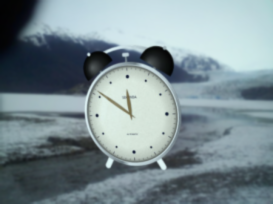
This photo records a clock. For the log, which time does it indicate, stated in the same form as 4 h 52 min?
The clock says 11 h 51 min
